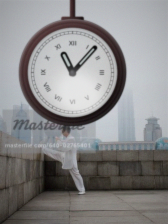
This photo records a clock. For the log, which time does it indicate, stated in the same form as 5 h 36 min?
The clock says 11 h 07 min
